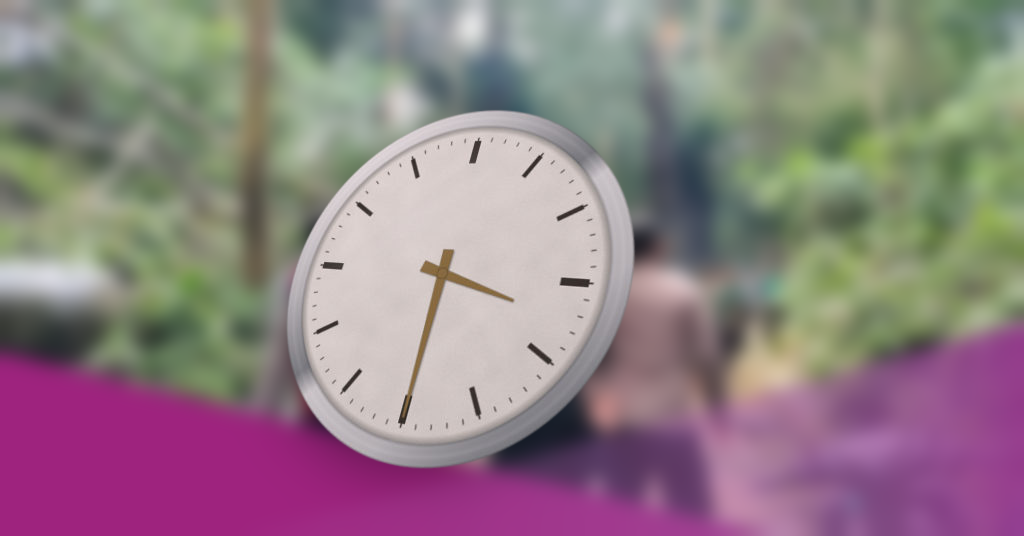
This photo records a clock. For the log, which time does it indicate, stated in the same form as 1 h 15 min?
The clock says 3 h 30 min
